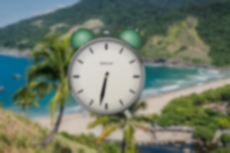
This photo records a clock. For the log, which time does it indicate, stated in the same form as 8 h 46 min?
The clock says 6 h 32 min
